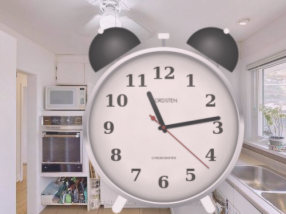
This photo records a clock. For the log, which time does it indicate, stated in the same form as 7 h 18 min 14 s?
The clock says 11 h 13 min 22 s
